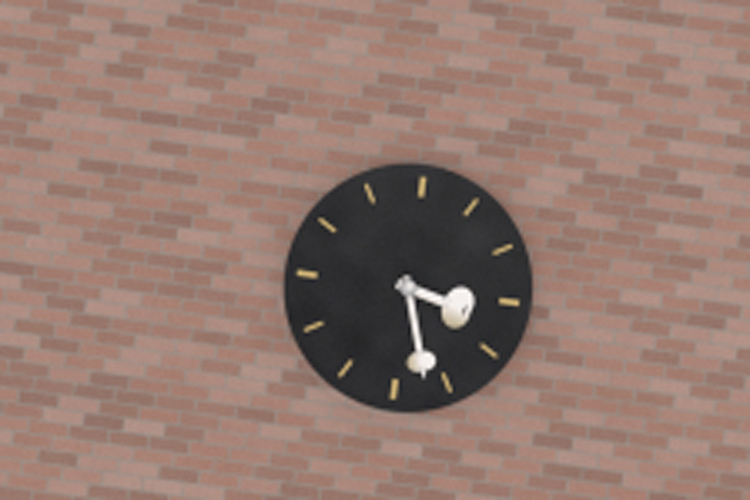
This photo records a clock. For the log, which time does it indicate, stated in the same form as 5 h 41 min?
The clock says 3 h 27 min
